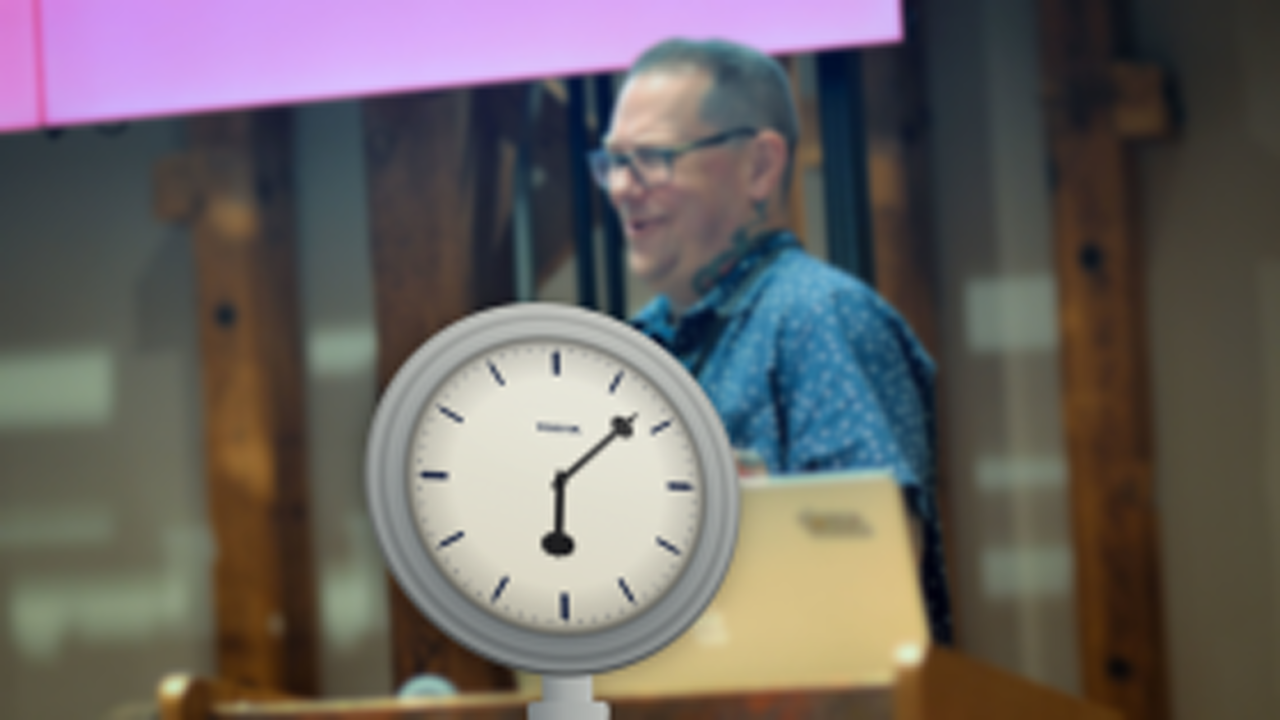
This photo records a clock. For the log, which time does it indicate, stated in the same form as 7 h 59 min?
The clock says 6 h 08 min
